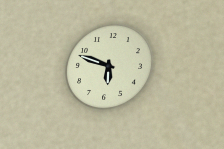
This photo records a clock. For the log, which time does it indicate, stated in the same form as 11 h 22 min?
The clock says 5 h 48 min
